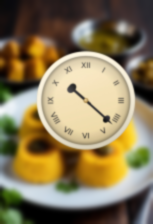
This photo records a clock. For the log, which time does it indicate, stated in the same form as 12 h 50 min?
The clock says 10 h 22 min
